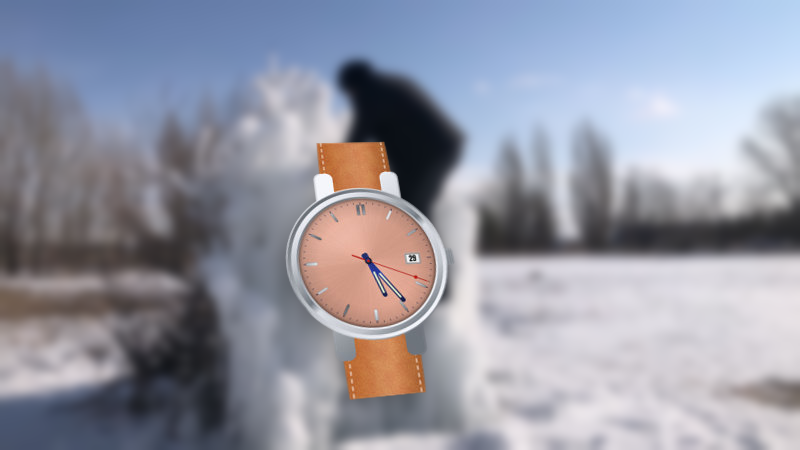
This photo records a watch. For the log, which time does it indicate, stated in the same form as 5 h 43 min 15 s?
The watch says 5 h 24 min 19 s
